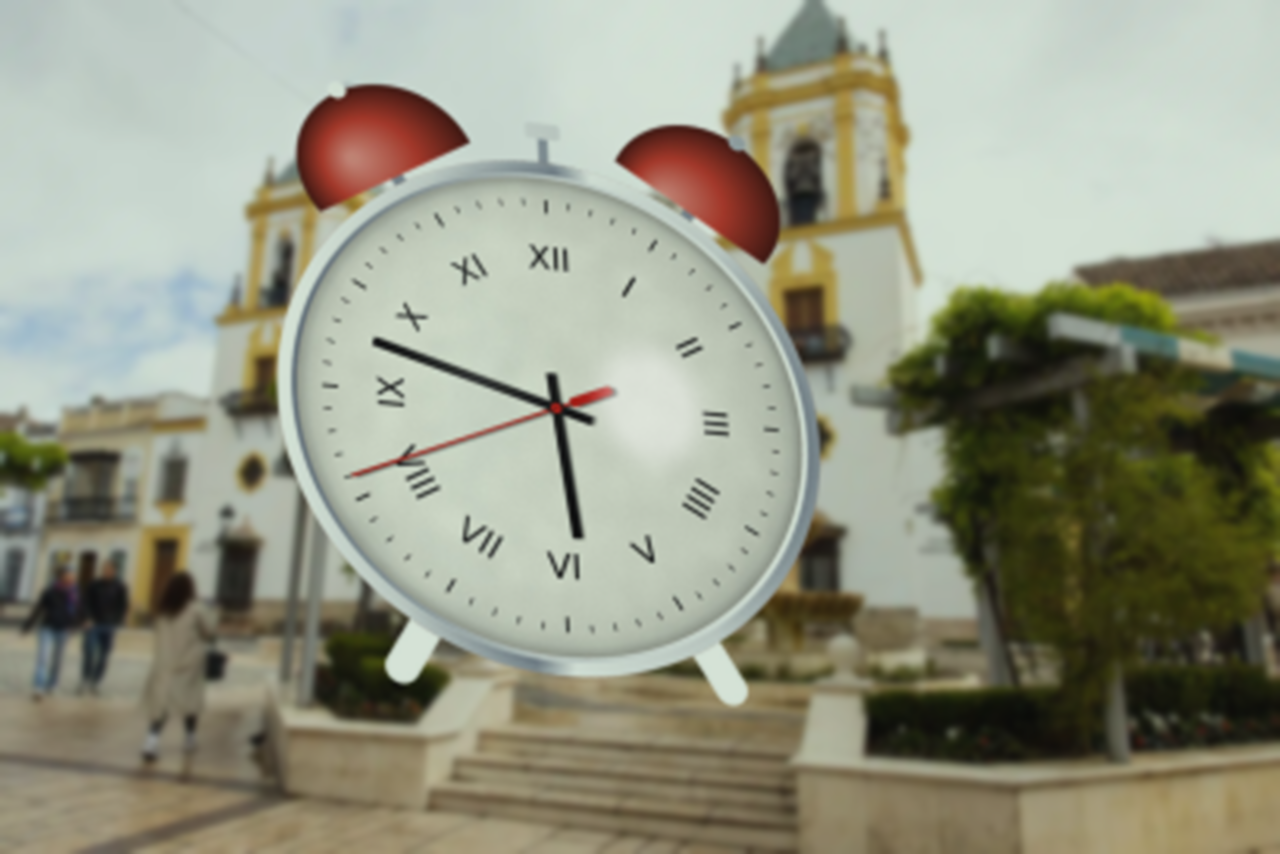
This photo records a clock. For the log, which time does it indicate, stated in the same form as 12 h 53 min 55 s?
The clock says 5 h 47 min 41 s
